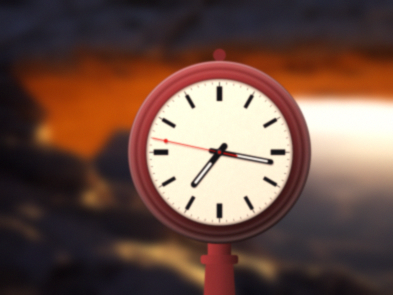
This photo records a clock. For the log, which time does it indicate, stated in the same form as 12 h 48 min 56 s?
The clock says 7 h 16 min 47 s
